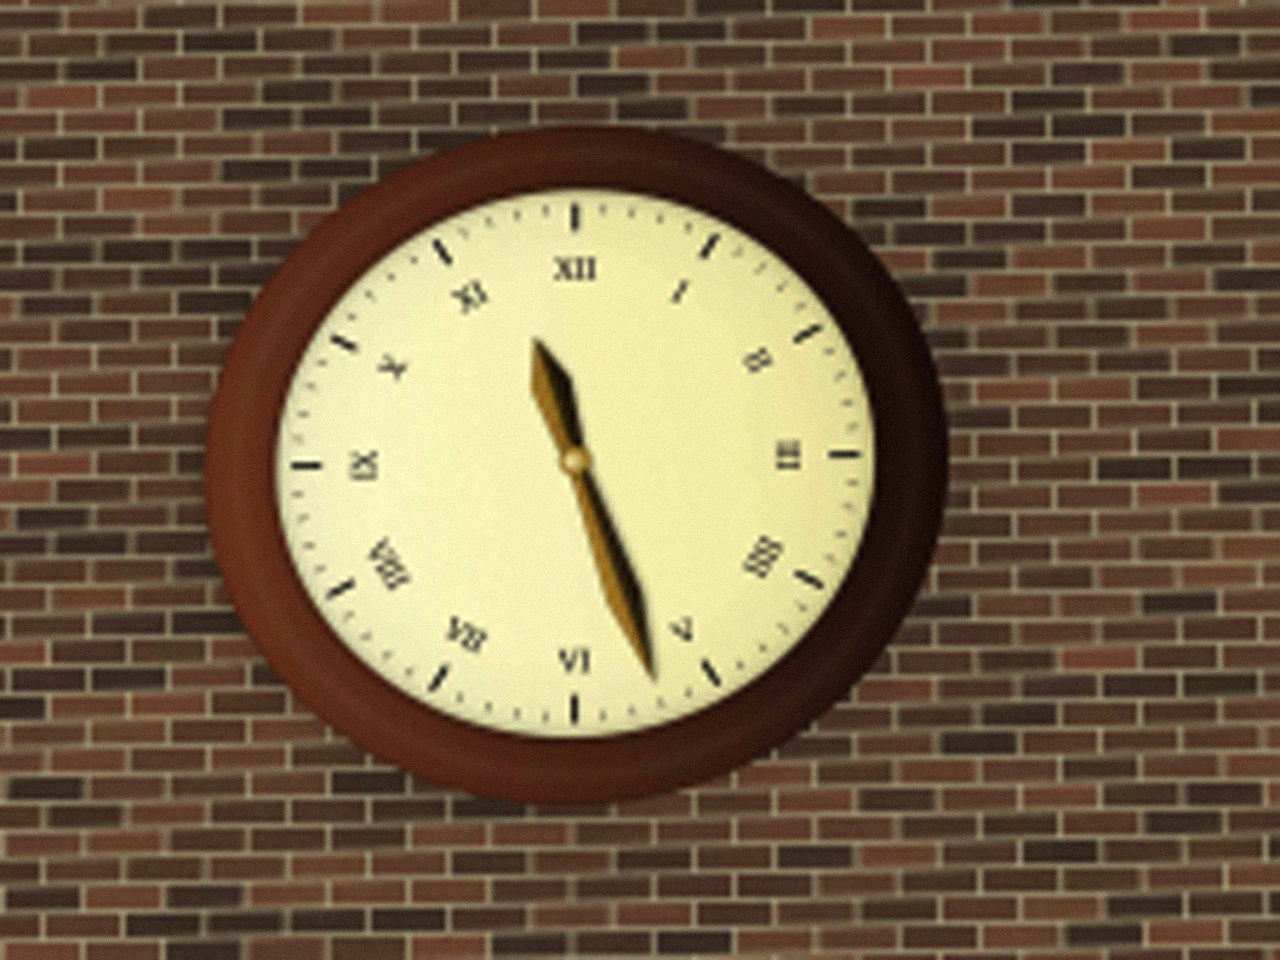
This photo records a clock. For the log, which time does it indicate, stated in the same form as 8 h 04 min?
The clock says 11 h 27 min
